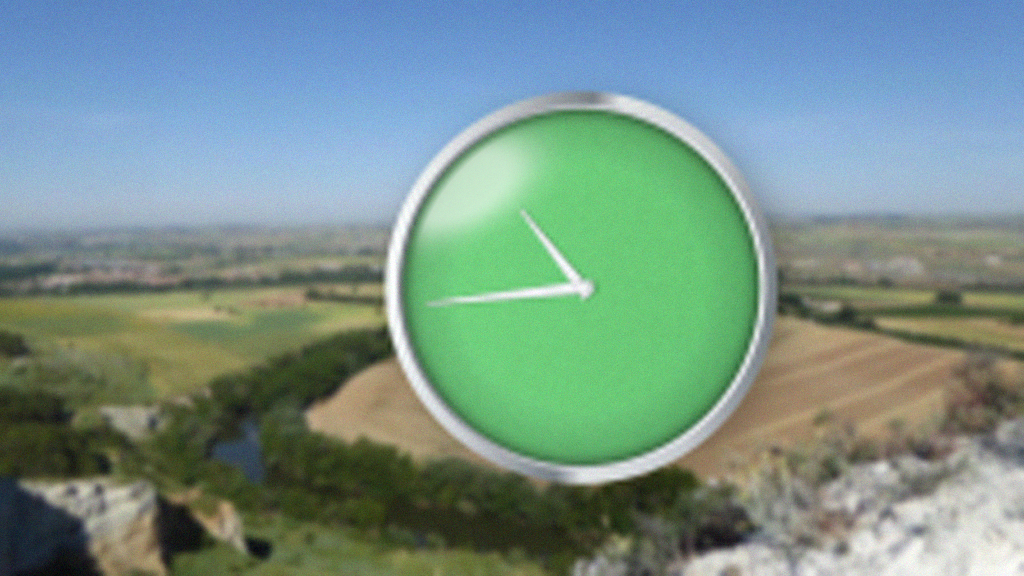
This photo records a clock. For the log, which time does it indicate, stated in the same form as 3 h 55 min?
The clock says 10 h 44 min
